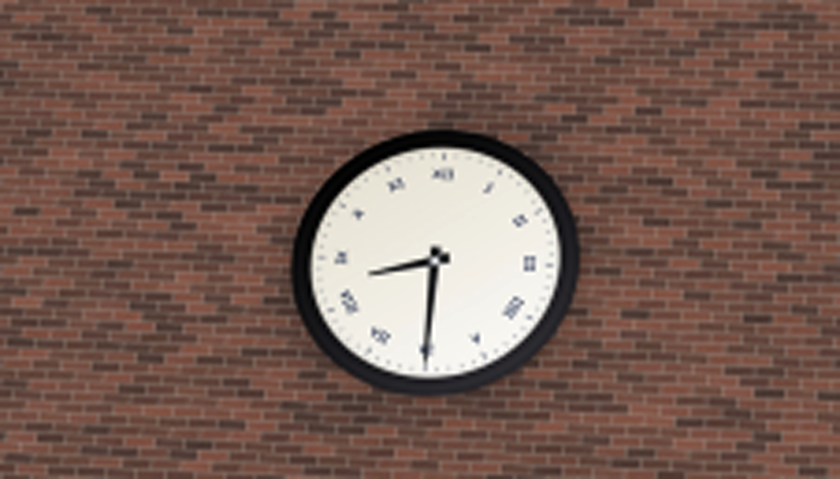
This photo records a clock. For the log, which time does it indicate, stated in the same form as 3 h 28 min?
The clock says 8 h 30 min
